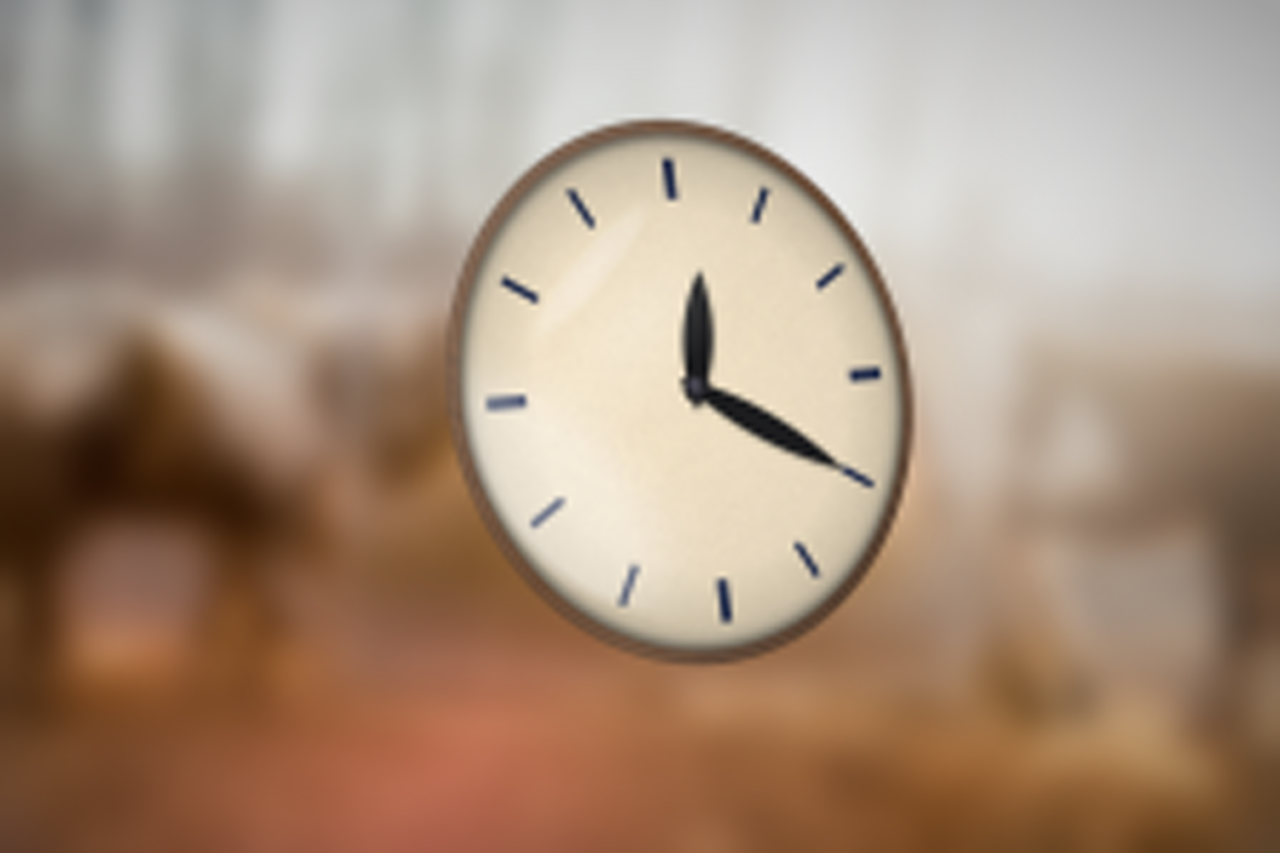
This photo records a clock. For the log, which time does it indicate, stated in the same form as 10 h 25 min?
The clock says 12 h 20 min
